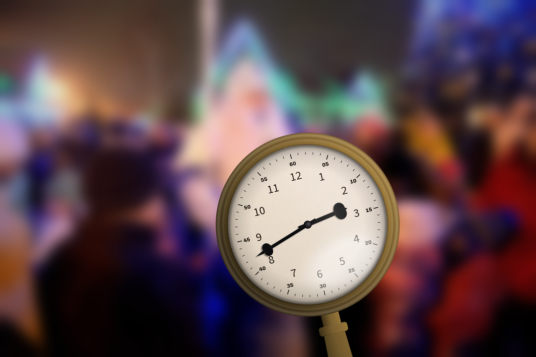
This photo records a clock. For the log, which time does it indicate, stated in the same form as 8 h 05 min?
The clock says 2 h 42 min
